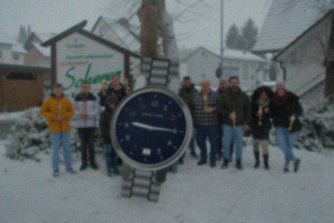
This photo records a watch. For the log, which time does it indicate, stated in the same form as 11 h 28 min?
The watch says 9 h 15 min
